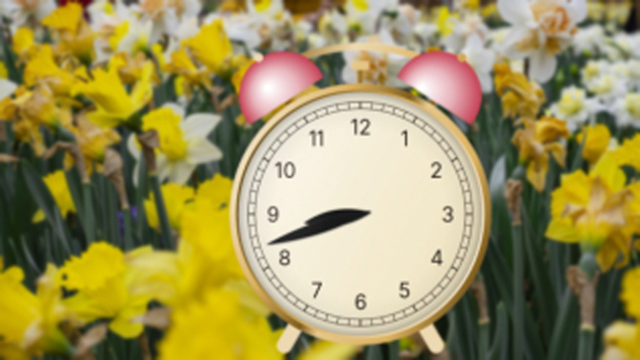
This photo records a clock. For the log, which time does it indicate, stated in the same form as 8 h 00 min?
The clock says 8 h 42 min
